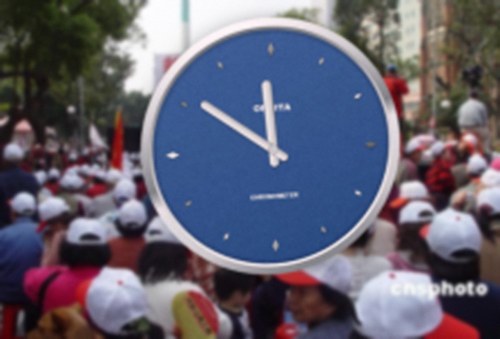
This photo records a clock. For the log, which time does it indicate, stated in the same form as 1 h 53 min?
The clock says 11 h 51 min
